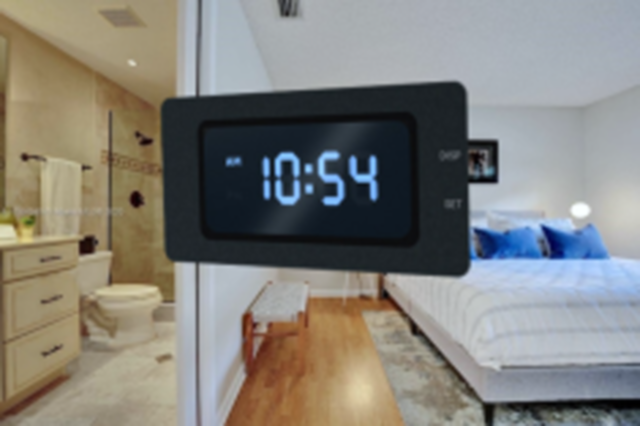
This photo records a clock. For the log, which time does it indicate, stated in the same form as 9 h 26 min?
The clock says 10 h 54 min
